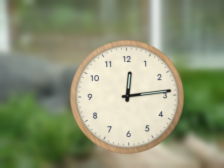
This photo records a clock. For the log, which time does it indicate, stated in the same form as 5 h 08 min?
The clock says 12 h 14 min
